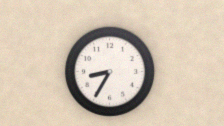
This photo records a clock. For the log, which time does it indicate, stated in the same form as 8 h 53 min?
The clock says 8 h 35 min
